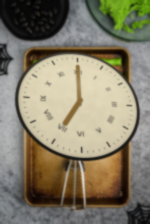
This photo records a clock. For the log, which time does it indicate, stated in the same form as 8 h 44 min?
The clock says 7 h 00 min
